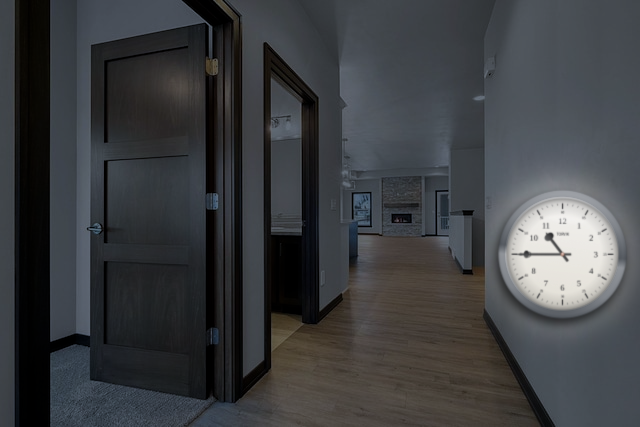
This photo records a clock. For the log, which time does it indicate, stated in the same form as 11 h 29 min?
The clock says 10 h 45 min
